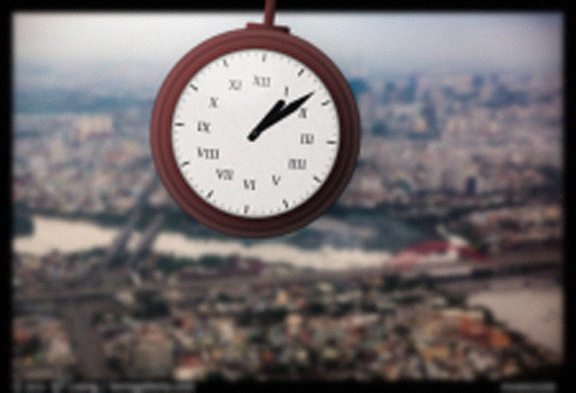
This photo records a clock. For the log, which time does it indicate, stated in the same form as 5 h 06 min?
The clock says 1 h 08 min
